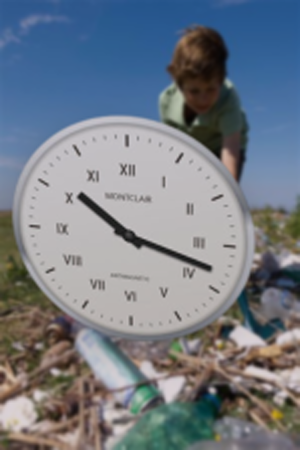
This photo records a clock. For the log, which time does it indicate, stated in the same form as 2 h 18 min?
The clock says 10 h 18 min
